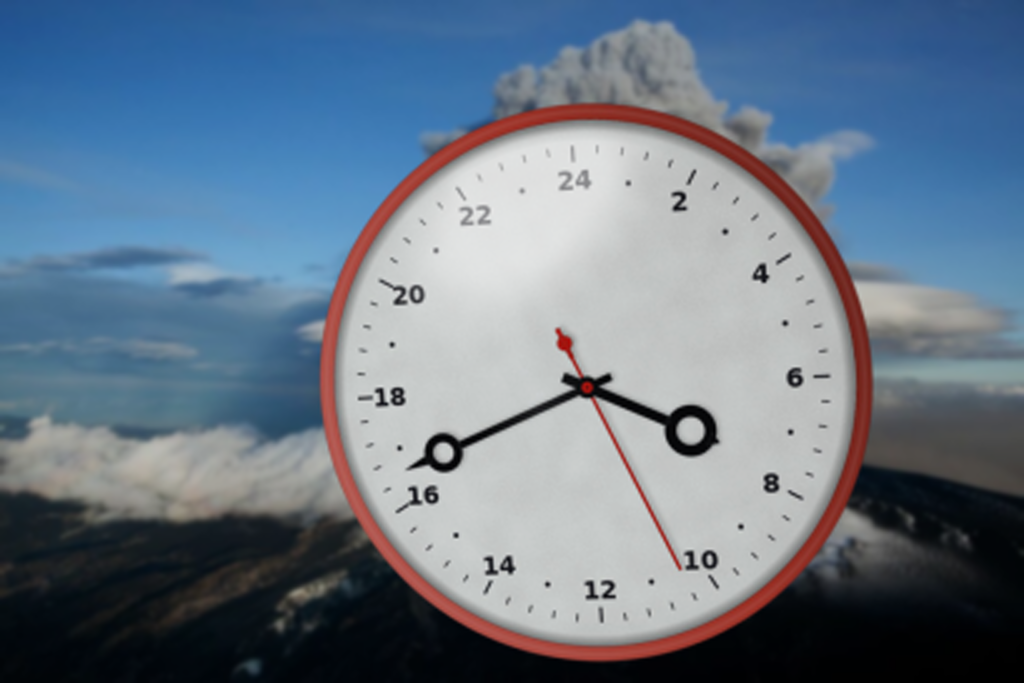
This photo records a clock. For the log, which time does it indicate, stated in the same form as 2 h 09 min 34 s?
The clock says 7 h 41 min 26 s
